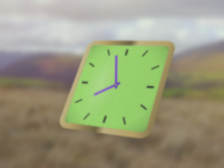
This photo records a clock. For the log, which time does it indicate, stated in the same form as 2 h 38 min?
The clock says 7 h 57 min
